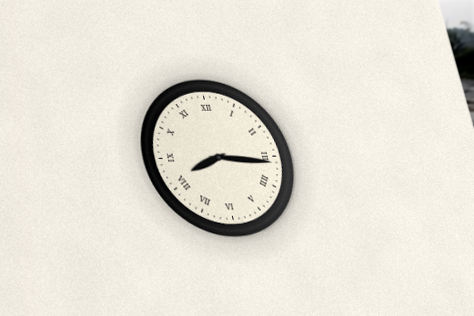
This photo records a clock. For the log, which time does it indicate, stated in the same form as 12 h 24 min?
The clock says 8 h 16 min
